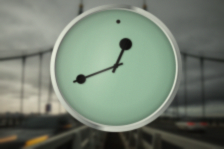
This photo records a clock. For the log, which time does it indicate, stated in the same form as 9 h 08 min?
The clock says 12 h 41 min
